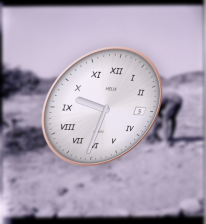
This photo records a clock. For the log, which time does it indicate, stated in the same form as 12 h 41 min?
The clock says 9 h 31 min
